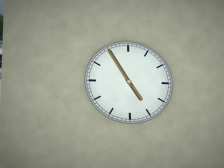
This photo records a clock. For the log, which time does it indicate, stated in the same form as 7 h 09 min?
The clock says 4 h 55 min
